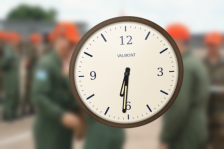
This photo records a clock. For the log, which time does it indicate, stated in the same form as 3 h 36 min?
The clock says 6 h 31 min
